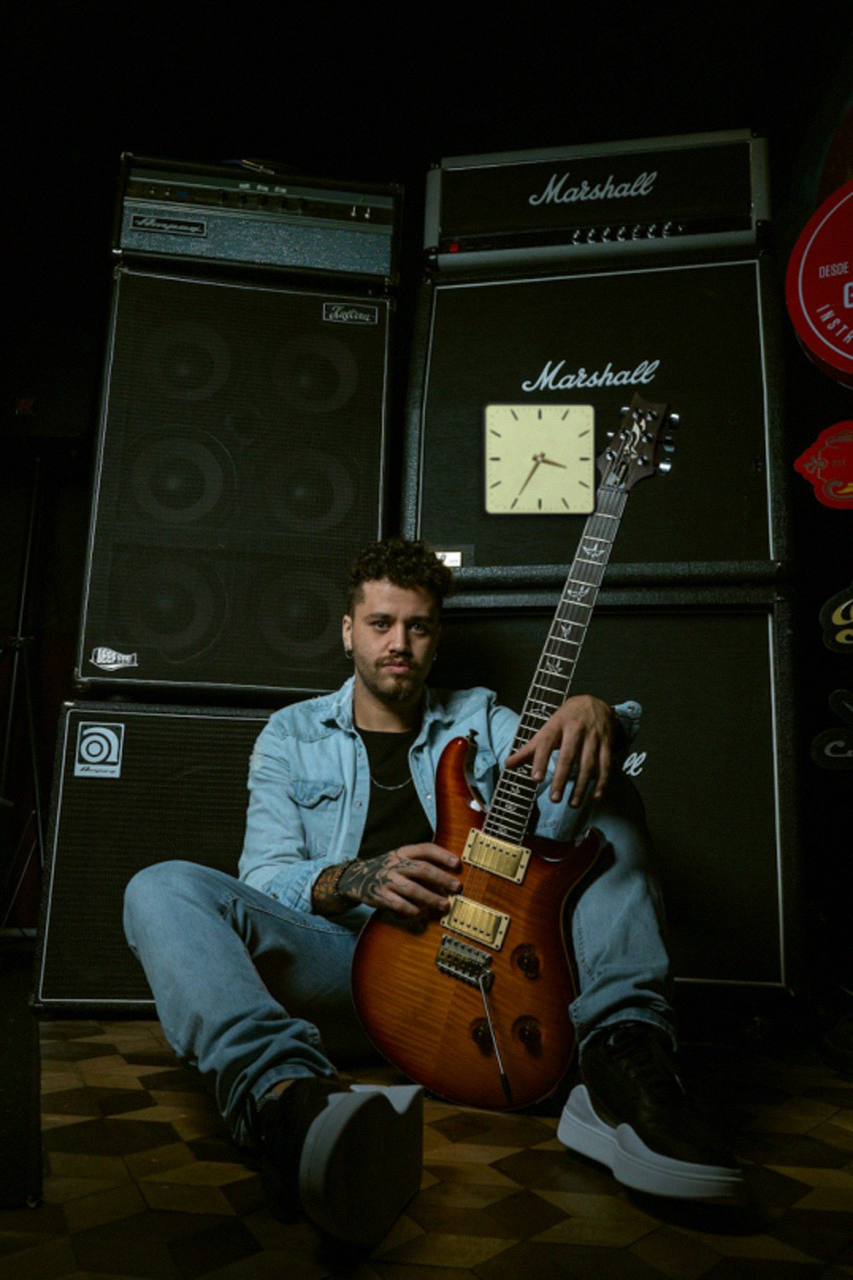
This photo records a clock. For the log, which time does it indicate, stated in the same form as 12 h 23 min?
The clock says 3 h 35 min
